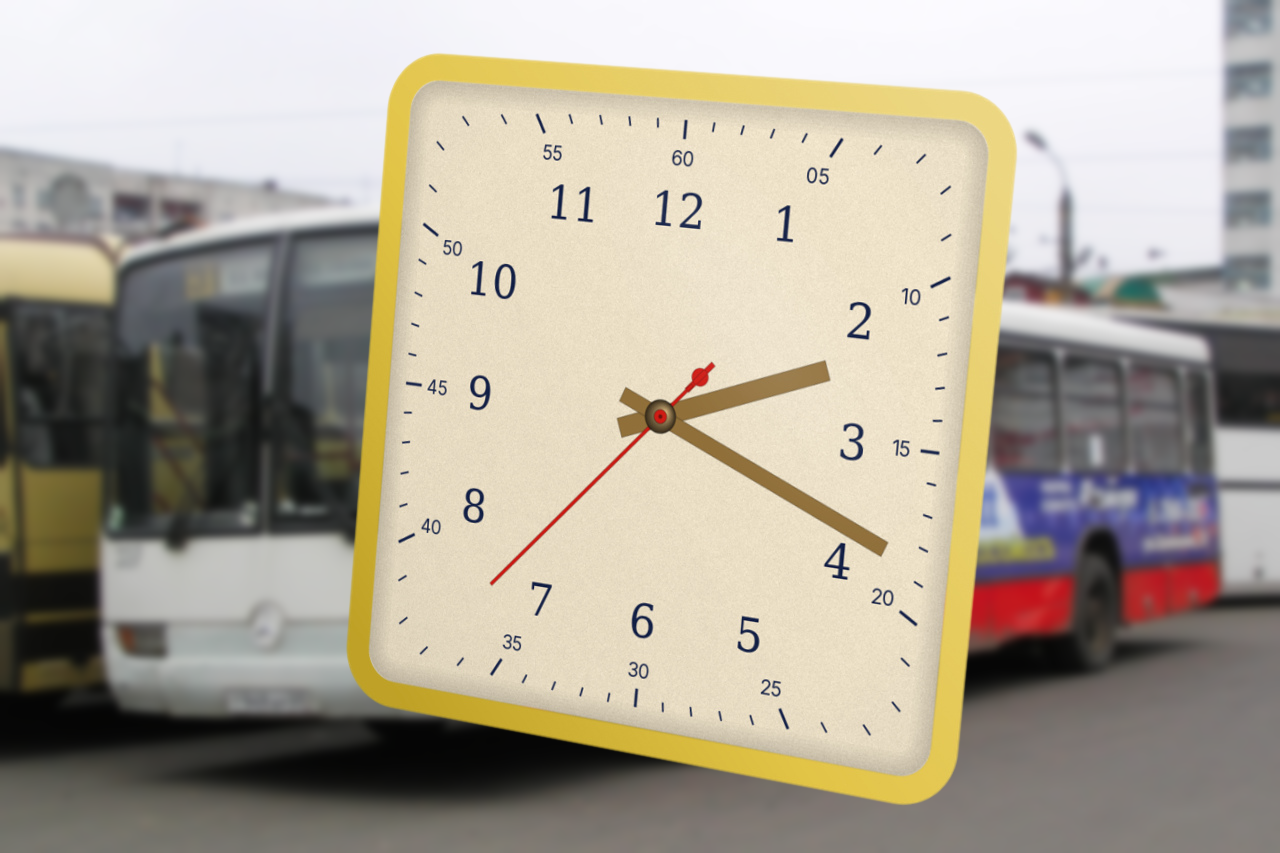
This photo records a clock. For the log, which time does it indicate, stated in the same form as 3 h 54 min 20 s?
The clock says 2 h 18 min 37 s
